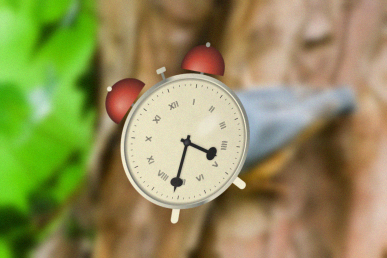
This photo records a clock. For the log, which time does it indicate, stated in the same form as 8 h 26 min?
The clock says 4 h 36 min
